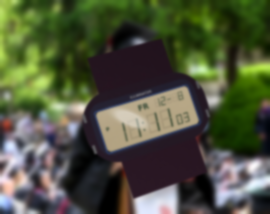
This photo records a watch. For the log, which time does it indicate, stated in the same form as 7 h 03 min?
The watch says 11 h 11 min
